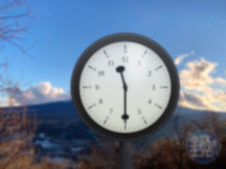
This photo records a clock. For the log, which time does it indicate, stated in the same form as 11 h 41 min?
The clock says 11 h 30 min
